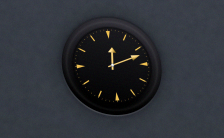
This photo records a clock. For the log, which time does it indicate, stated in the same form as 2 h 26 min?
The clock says 12 h 12 min
